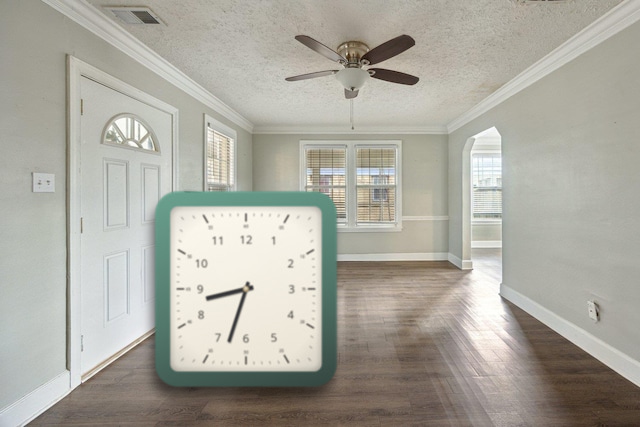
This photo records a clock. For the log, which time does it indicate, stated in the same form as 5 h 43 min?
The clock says 8 h 33 min
